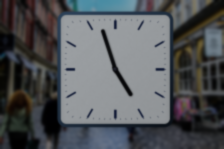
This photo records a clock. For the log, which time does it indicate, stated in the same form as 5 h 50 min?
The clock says 4 h 57 min
